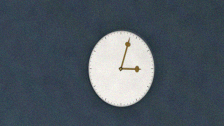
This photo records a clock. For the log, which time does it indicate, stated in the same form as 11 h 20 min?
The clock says 3 h 03 min
